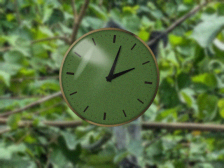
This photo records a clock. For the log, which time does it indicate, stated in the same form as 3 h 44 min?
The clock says 2 h 02 min
